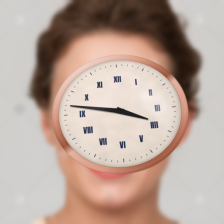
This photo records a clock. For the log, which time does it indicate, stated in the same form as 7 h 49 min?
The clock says 3 h 47 min
